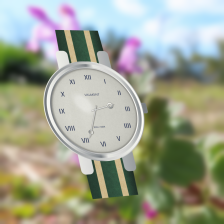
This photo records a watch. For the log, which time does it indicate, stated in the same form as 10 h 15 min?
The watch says 2 h 34 min
